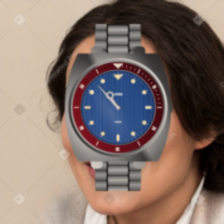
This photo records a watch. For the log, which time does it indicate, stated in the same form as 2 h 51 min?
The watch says 10 h 53 min
